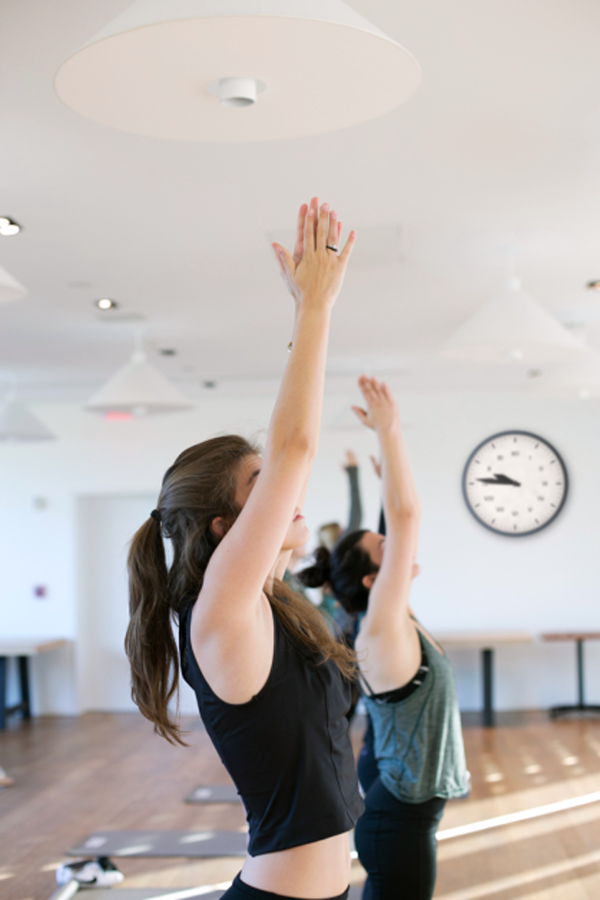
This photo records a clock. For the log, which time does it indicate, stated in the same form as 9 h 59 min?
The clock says 9 h 46 min
